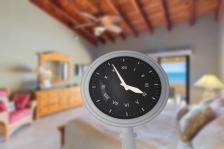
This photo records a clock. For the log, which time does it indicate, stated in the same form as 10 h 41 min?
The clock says 3 h 56 min
